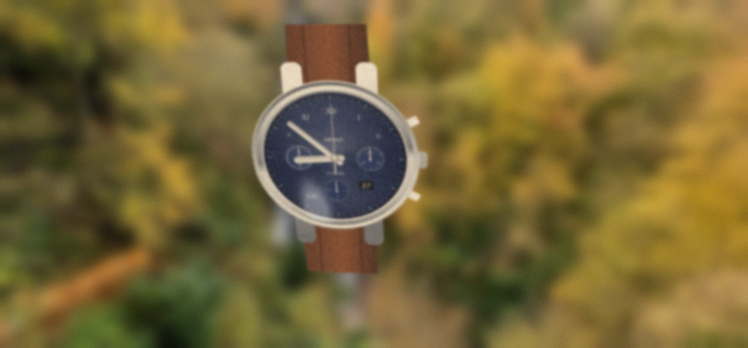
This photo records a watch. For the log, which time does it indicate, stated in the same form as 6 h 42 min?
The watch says 8 h 52 min
